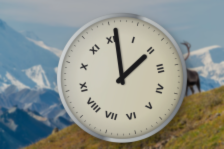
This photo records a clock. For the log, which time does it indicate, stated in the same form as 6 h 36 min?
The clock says 2 h 01 min
